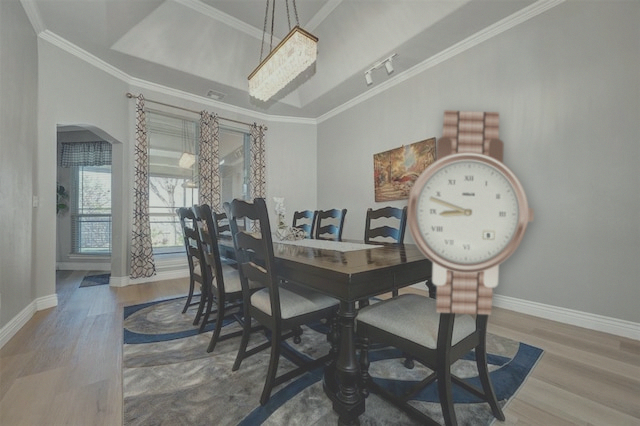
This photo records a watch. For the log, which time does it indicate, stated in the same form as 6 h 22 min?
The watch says 8 h 48 min
